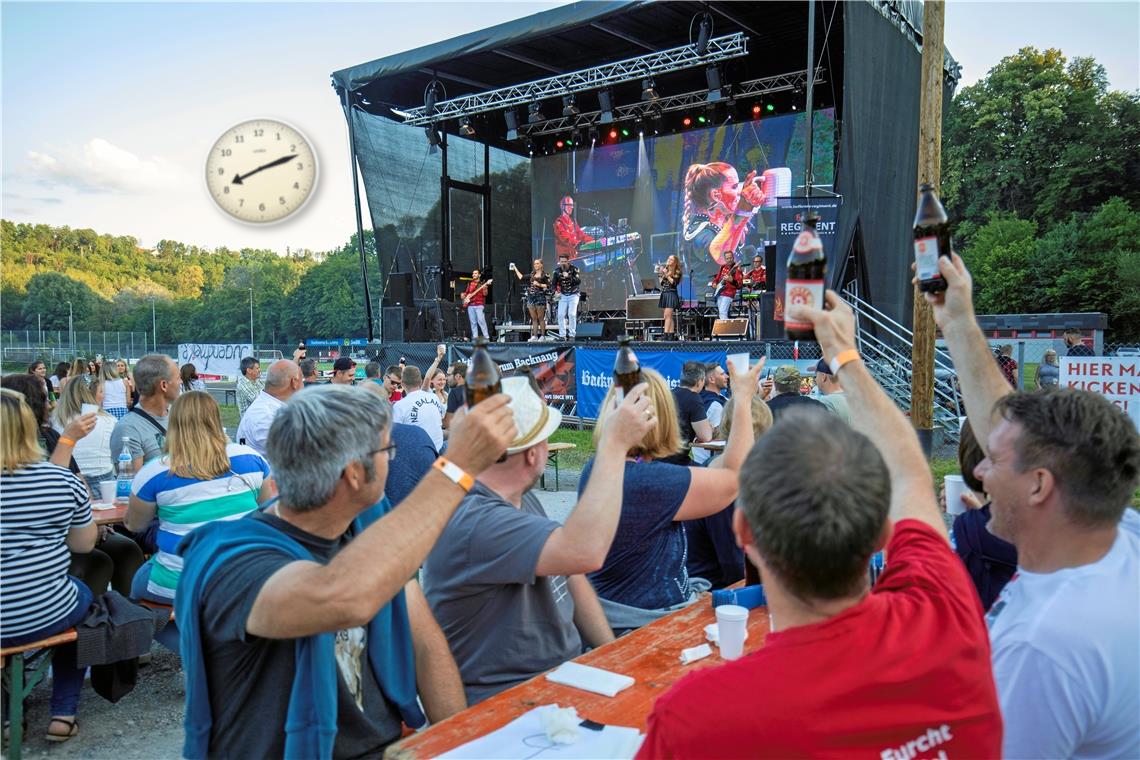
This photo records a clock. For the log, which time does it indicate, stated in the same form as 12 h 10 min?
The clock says 8 h 12 min
